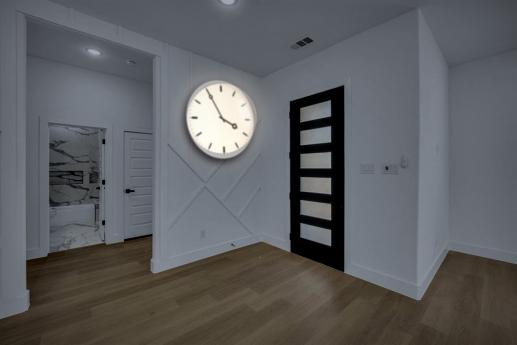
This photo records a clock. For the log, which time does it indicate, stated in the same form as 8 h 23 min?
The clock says 3 h 55 min
